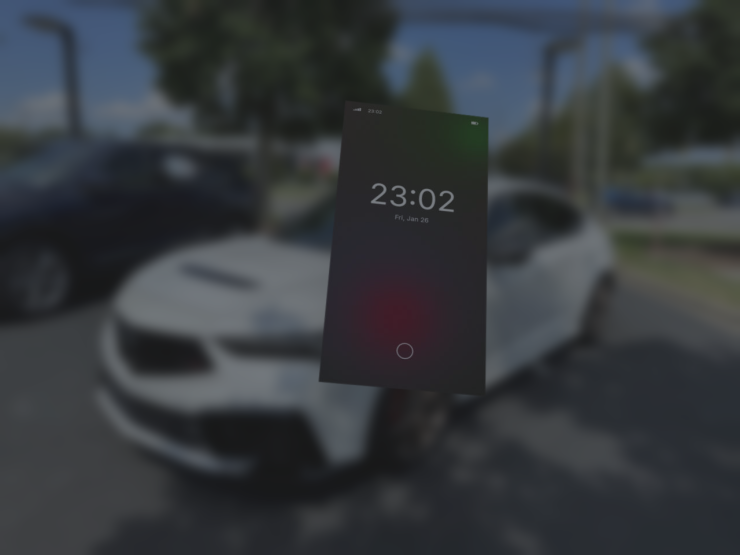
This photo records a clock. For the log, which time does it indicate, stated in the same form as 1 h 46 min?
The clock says 23 h 02 min
